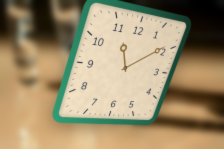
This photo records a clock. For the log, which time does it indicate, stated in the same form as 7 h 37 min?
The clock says 11 h 09 min
